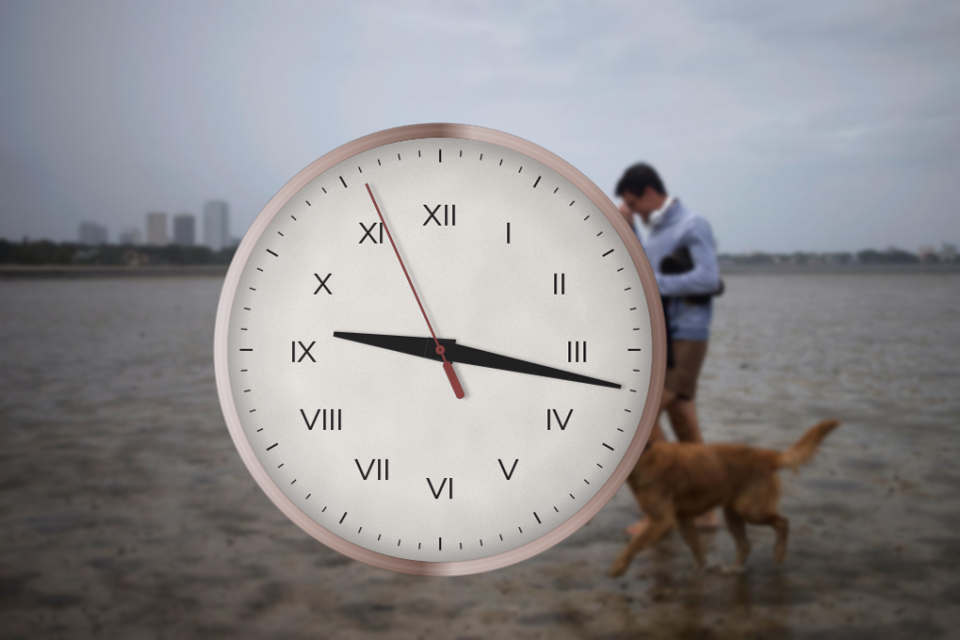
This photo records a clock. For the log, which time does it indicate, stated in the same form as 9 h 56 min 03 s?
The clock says 9 h 16 min 56 s
